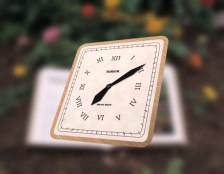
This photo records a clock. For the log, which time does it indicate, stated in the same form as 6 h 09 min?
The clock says 7 h 09 min
